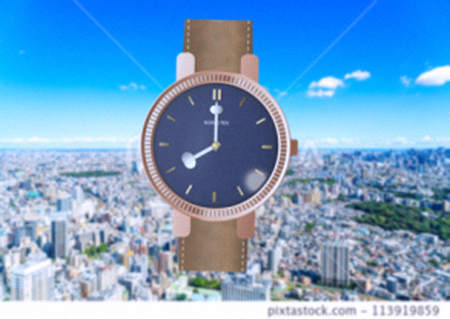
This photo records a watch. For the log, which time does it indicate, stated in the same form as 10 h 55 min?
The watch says 8 h 00 min
